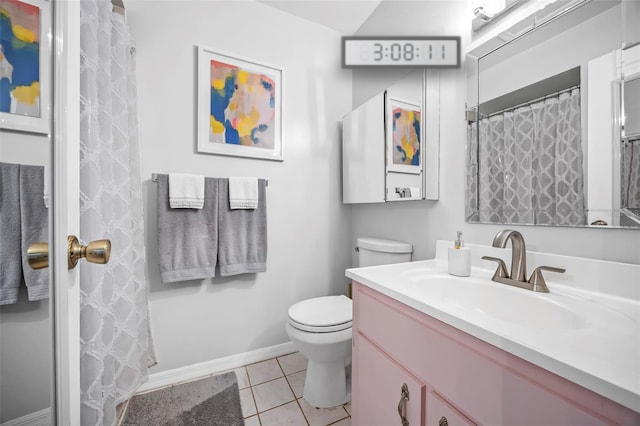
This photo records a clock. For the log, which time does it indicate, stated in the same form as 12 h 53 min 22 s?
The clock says 3 h 08 min 11 s
